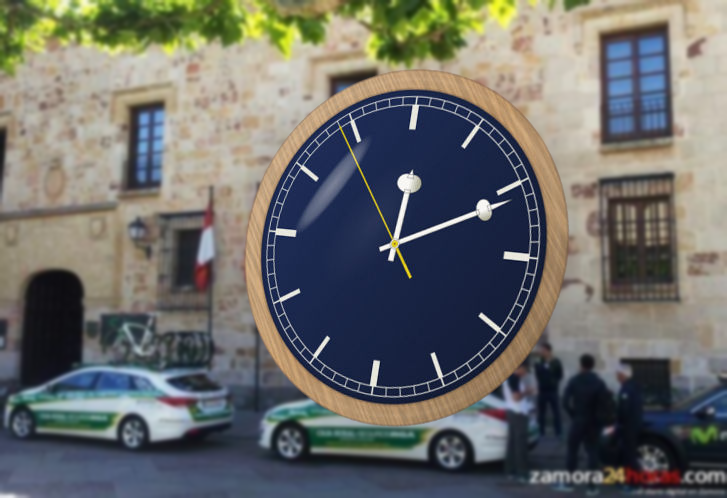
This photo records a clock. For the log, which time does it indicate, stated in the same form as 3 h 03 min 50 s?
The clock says 12 h 10 min 54 s
